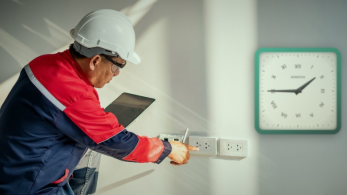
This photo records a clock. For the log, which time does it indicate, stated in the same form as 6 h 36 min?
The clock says 1 h 45 min
